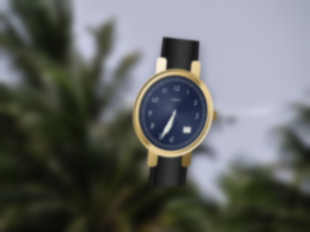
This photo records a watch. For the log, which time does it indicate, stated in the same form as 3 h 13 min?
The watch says 6 h 34 min
